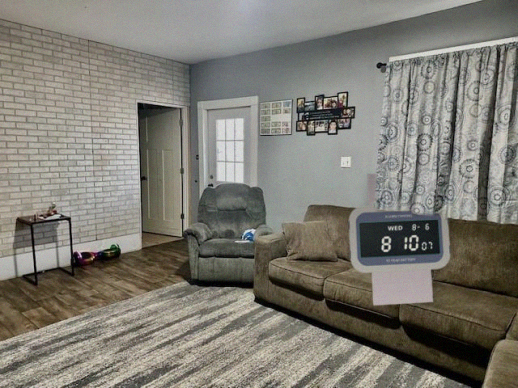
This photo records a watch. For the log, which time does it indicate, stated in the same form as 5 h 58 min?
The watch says 8 h 10 min
